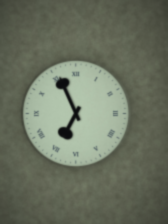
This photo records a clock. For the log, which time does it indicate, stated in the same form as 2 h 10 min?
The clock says 6 h 56 min
